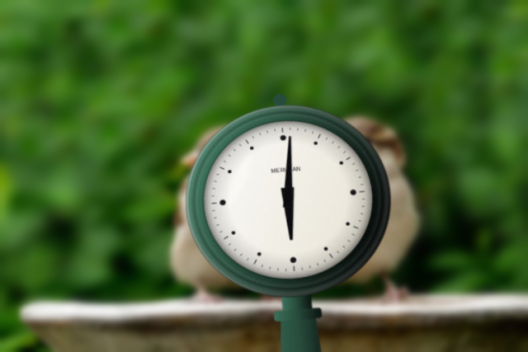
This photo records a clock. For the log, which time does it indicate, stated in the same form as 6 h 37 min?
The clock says 6 h 01 min
